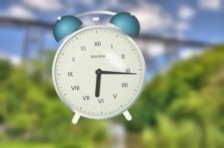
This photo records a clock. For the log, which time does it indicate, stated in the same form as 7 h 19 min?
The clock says 6 h 16 min
